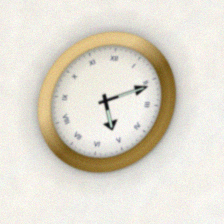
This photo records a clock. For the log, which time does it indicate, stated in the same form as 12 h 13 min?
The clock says 5 h 11 min
